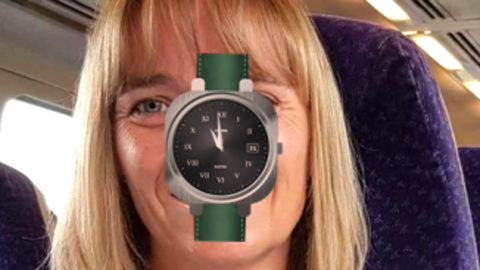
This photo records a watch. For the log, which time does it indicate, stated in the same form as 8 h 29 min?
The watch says 10 h 59 min
